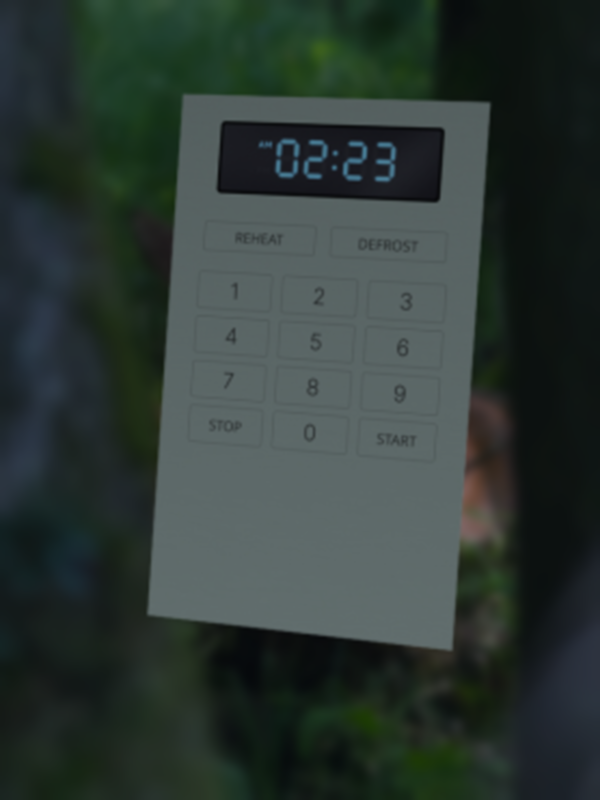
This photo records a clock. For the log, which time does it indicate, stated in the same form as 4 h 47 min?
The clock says 2 h 23 min
